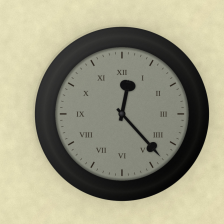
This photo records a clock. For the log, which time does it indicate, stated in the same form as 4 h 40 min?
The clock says 12 h 23 min
